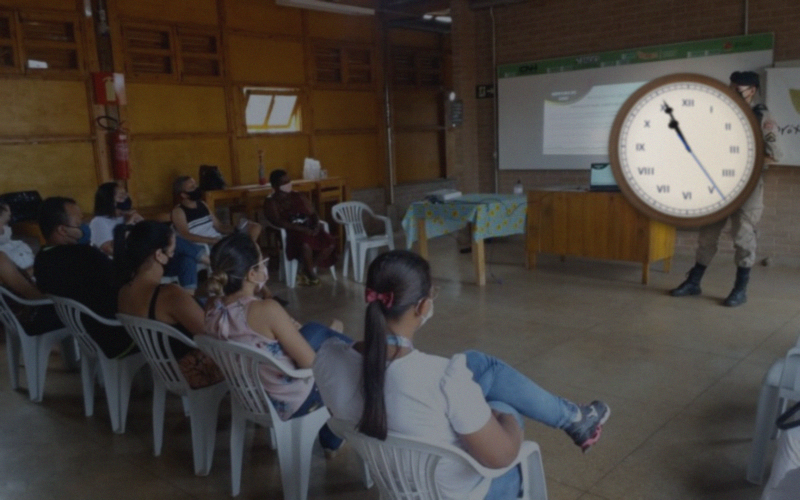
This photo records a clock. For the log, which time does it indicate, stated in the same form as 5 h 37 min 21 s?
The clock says 10 h 55 min 24 s
